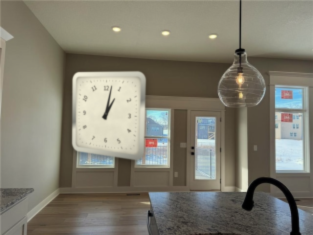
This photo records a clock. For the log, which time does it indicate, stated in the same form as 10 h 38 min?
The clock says 1 h 02 min
